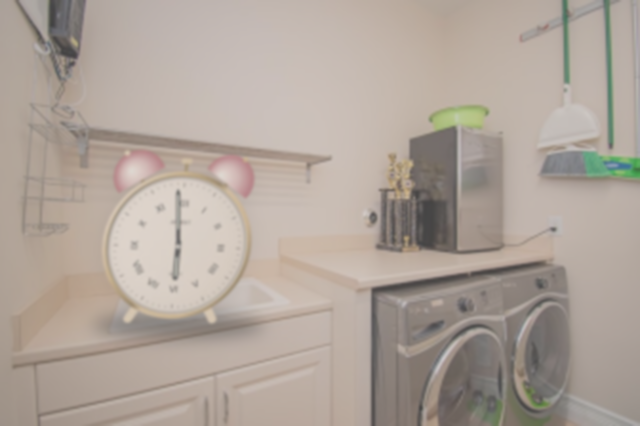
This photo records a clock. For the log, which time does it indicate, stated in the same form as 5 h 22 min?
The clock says 5 h 59 min
